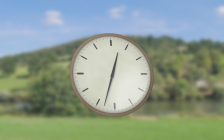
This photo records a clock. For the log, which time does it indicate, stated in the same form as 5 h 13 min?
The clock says 12 h 33 min
